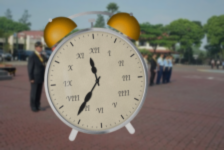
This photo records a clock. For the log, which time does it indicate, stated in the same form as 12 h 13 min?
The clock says 11 h 36 min
